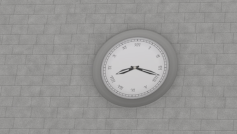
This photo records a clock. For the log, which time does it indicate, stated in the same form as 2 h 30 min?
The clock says 8 h 18 min
